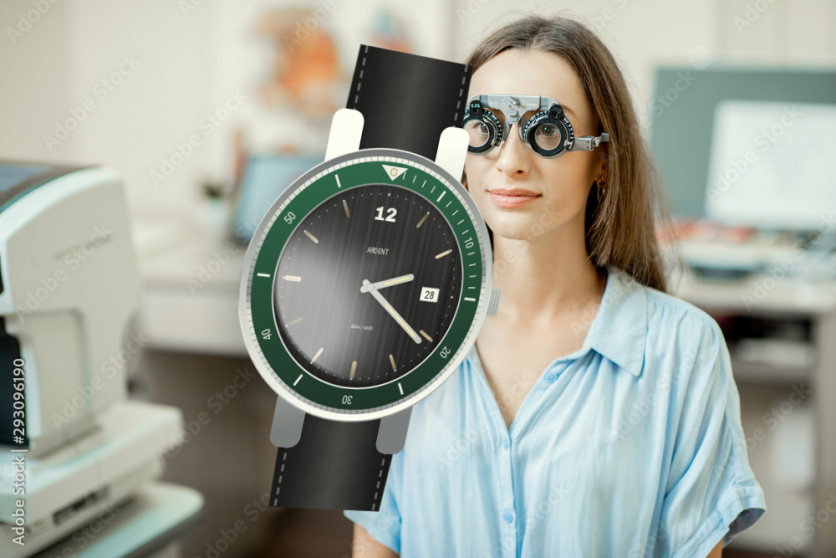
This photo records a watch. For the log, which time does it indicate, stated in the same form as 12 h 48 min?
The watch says 2 h 21 min
